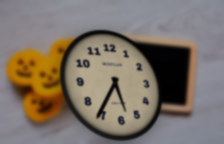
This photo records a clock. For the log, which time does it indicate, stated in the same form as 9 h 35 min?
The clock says 5 h 36 min
